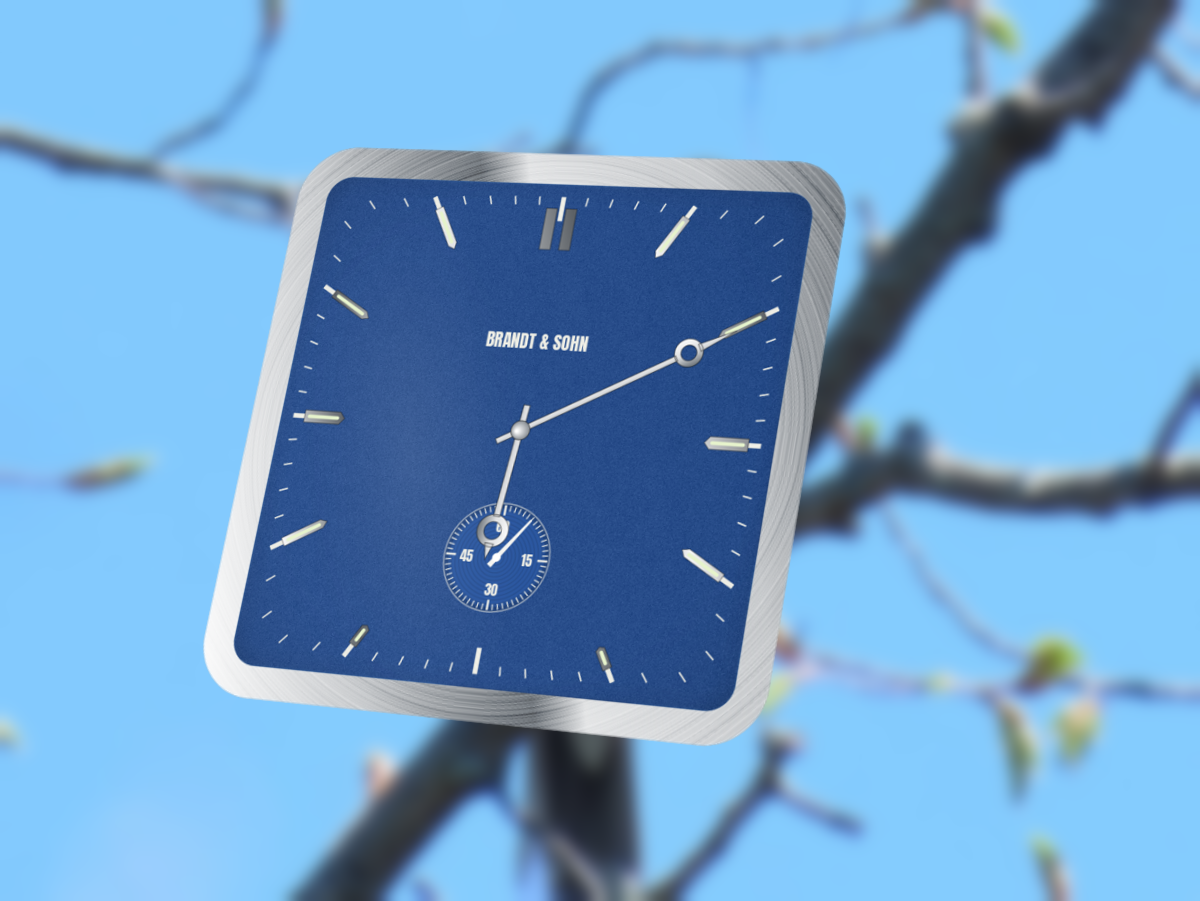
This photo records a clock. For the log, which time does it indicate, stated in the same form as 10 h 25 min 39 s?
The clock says 6 h 10 min 06 s
